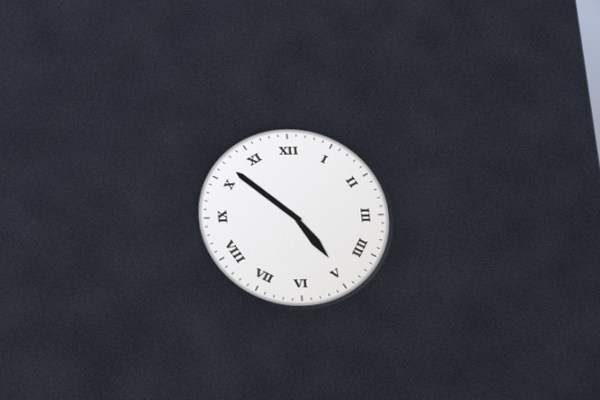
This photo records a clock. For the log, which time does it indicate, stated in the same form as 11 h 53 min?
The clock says 4 h 52 min
